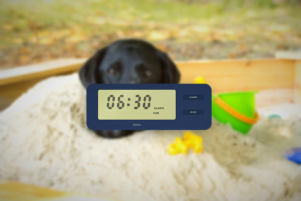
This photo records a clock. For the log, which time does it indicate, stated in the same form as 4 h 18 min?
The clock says 6 h 30 min
